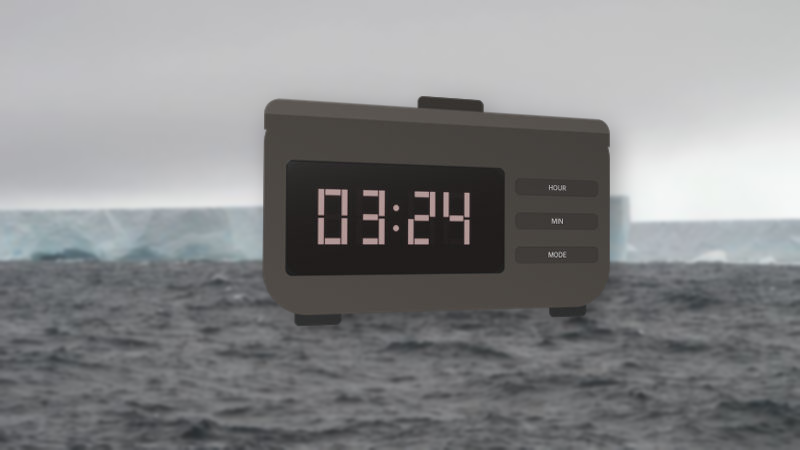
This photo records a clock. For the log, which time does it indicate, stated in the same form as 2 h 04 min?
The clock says 3 h 24 min
